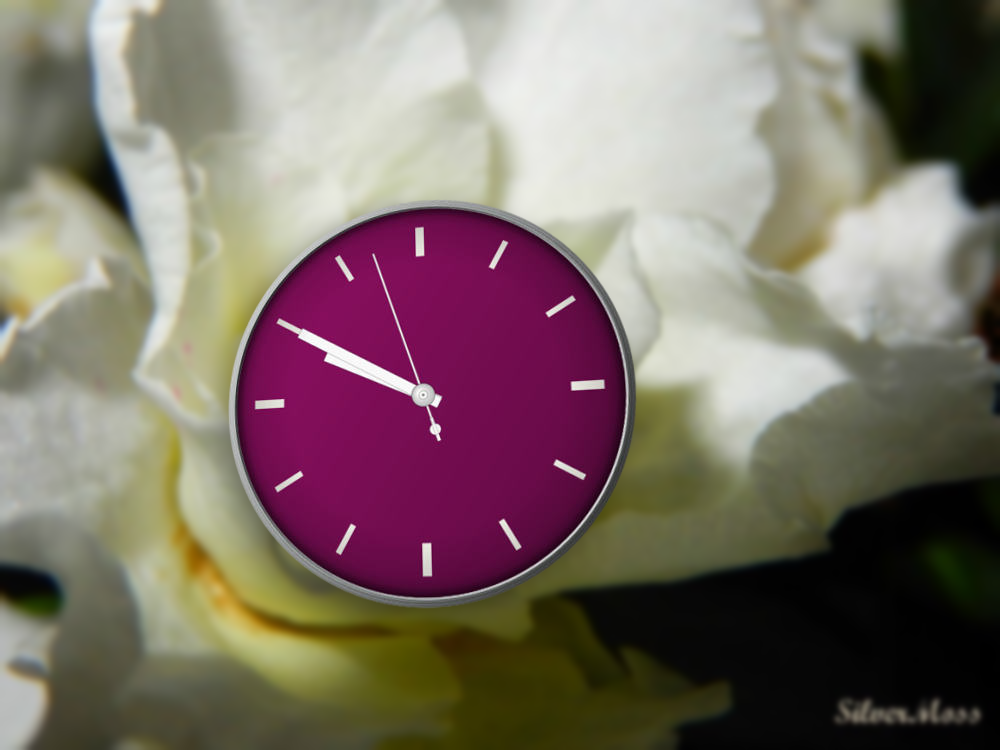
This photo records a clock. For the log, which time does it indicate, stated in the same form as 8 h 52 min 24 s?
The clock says 9 h 49 min 57 s
